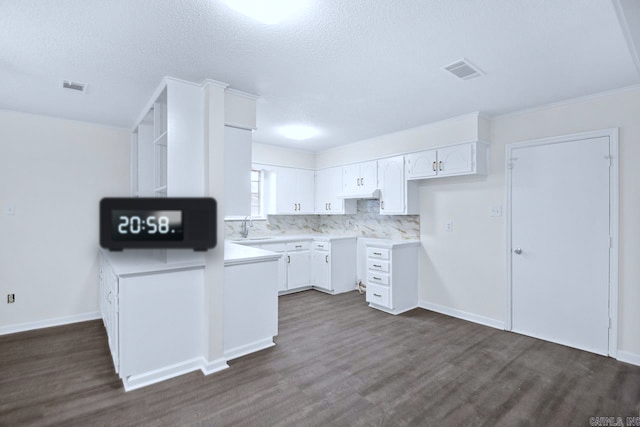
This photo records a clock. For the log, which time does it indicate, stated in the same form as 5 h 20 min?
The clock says 20 h 58 min
